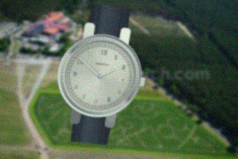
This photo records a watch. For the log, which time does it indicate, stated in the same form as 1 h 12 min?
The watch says 1 h 51 min
